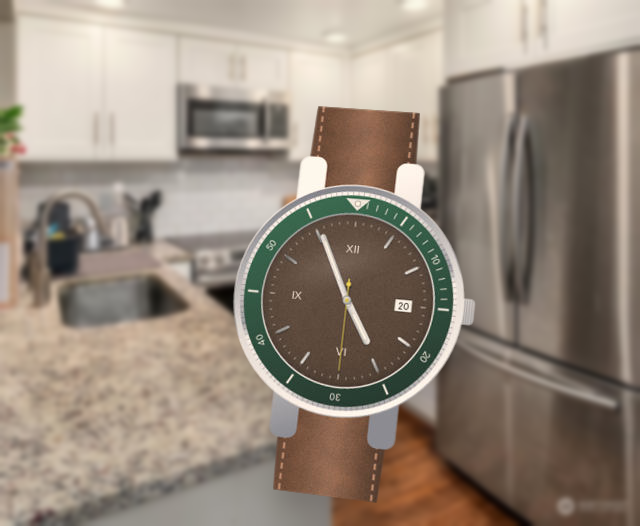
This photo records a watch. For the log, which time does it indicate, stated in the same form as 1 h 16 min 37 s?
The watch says 4 h 55 min 30 s
